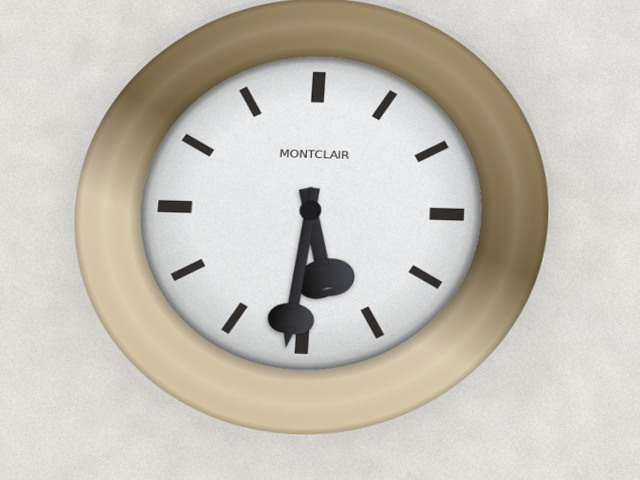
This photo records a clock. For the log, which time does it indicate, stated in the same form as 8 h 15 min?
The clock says 5 h 31 min
